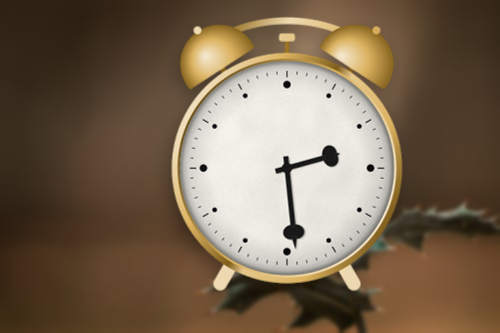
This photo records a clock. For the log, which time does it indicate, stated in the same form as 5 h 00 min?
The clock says 2 h 29 min
